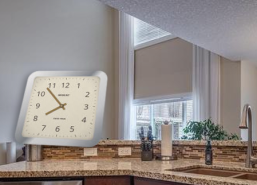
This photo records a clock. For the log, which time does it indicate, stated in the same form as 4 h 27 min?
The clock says 7 h 53 min
